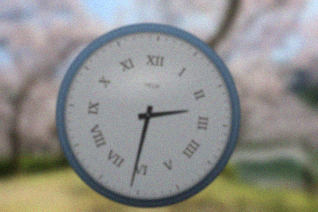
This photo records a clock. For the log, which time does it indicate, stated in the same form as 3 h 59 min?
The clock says 2 h 31 min
